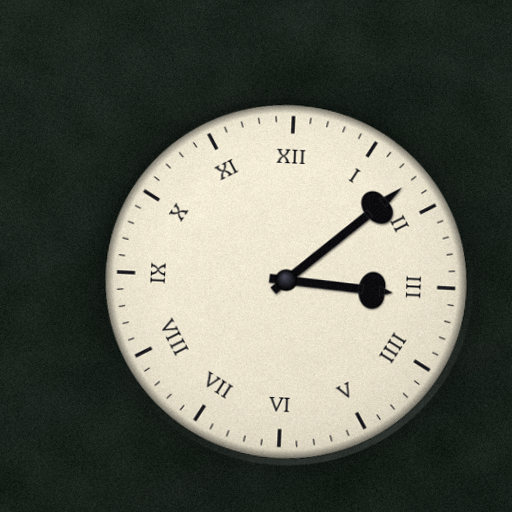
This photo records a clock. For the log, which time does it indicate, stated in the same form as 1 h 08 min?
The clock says 3 h 08 min
